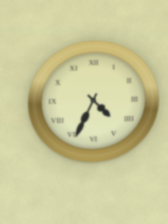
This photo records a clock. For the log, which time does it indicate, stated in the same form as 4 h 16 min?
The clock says 4 h 34 min
